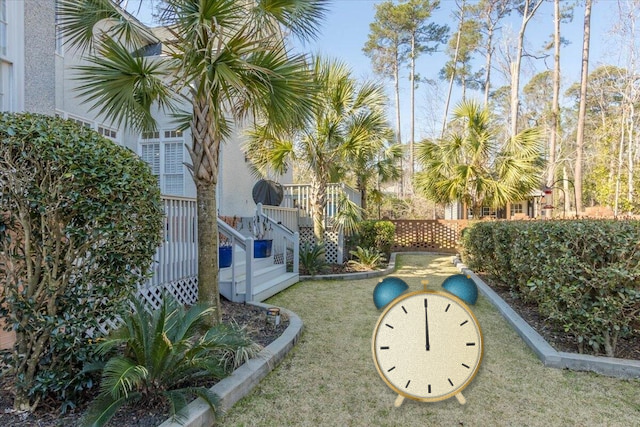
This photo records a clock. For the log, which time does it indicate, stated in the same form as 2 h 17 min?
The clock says 12 h 00 min
